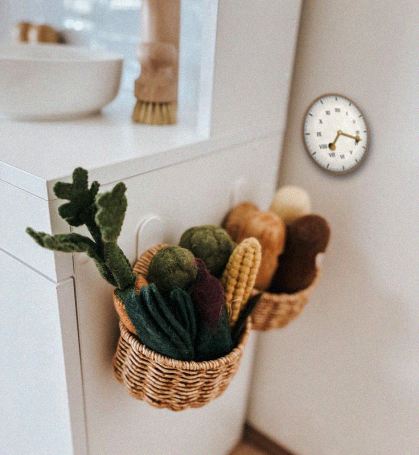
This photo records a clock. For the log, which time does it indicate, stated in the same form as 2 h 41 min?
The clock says 7 h 18 min
